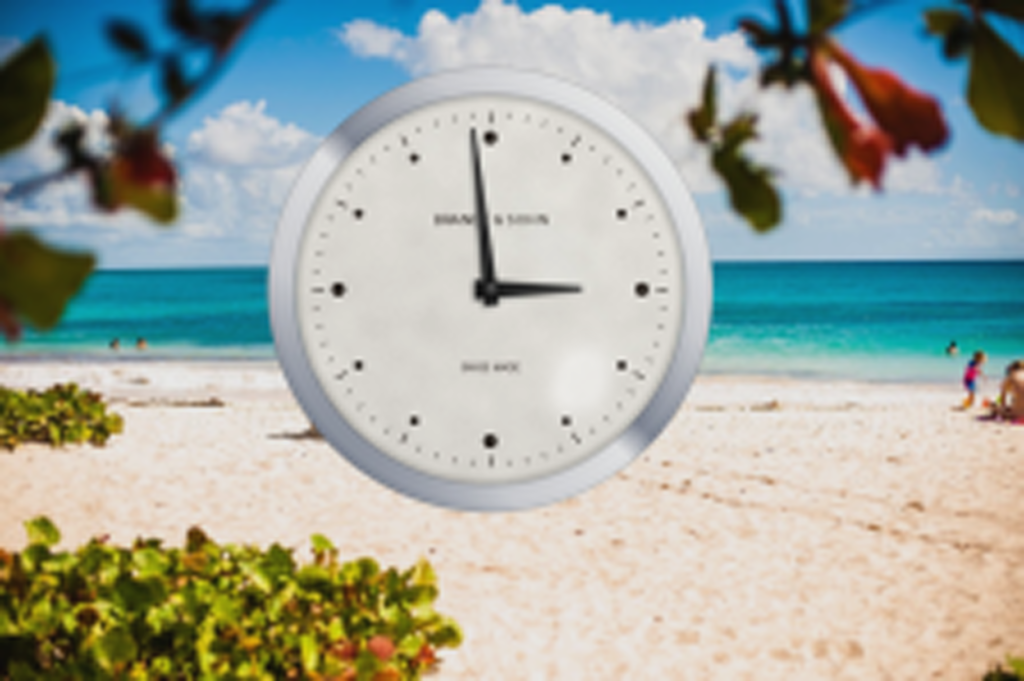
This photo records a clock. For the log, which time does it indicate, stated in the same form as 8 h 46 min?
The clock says 2 h 59 min
